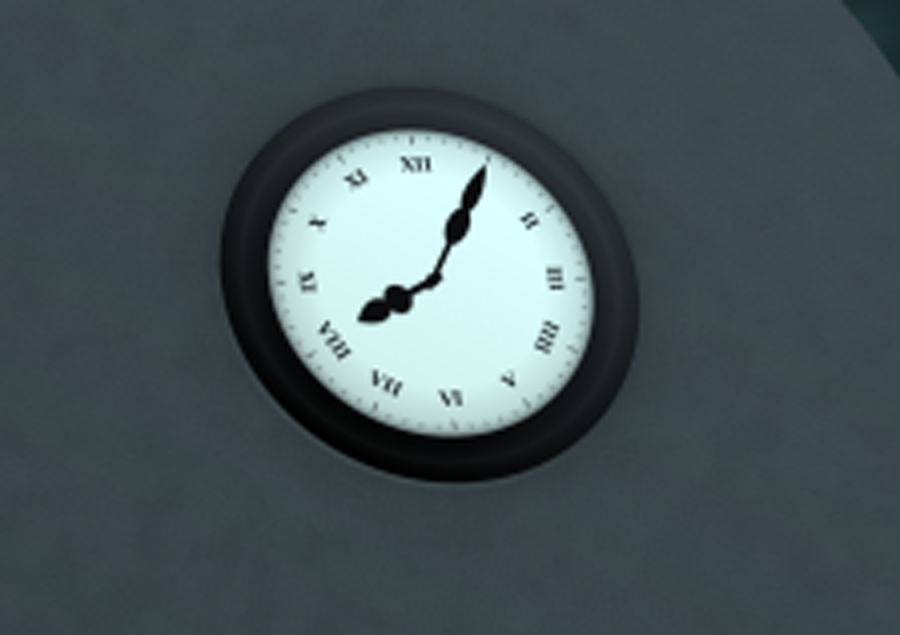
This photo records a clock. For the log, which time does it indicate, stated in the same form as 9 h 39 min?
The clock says 8 h 05 min
